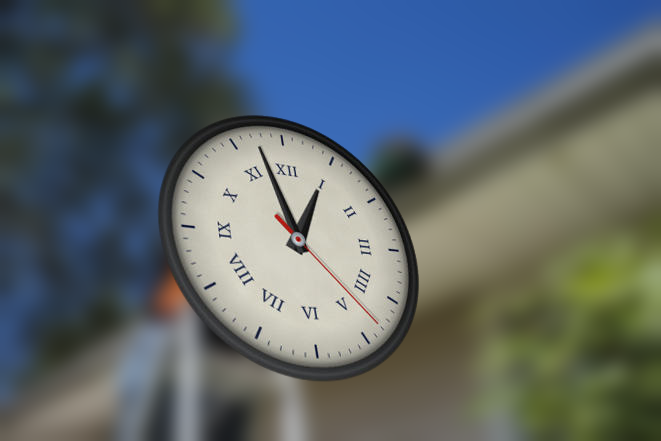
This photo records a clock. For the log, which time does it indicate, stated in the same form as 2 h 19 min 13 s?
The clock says 12 h 57 min 23 s
